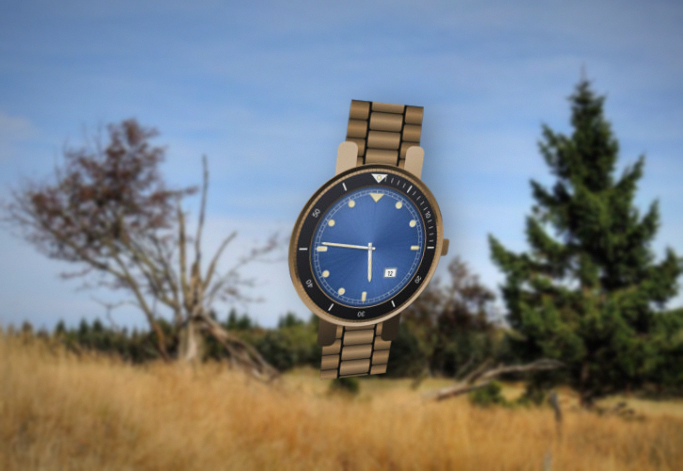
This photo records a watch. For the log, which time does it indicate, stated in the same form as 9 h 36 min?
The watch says 5 h 46 min
